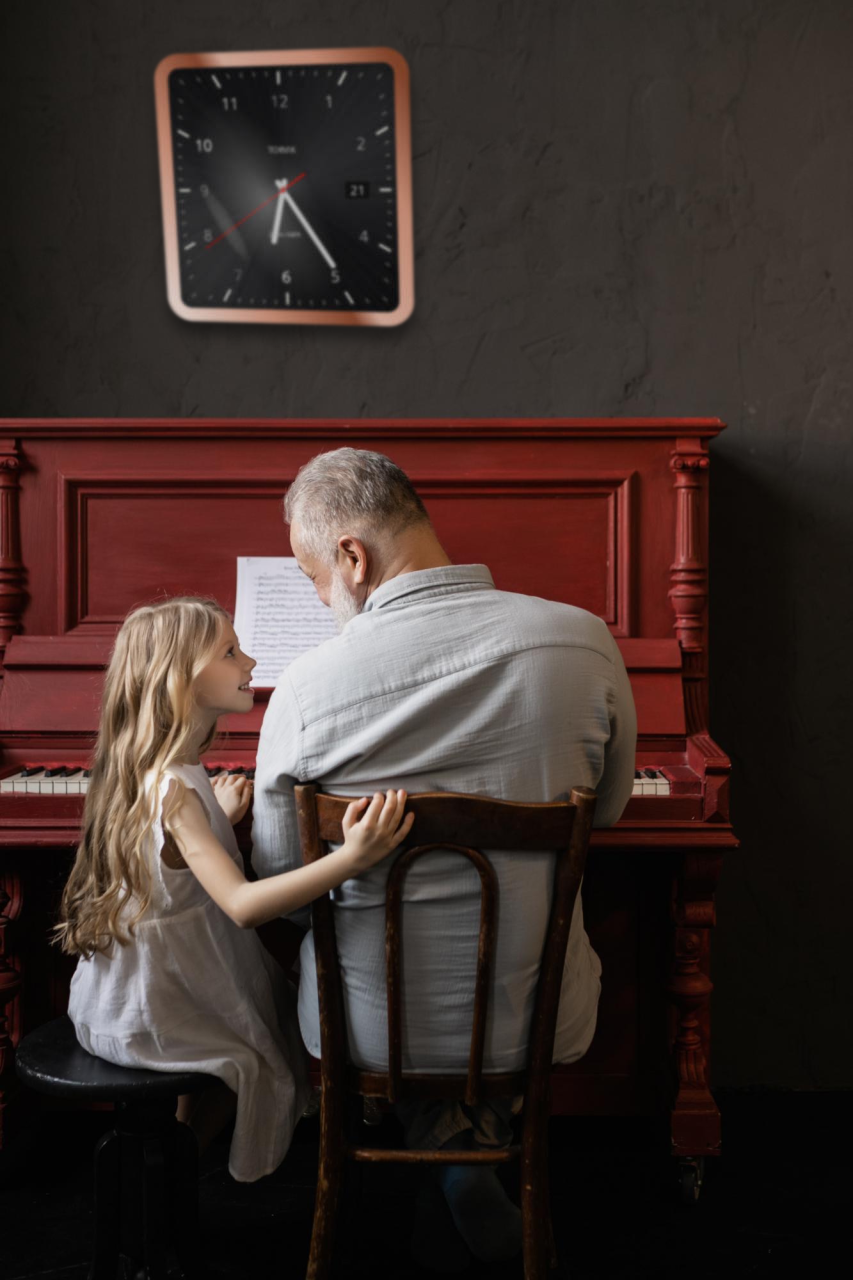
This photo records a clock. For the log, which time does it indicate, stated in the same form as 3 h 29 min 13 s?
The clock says 6 h 24 min 39 s
